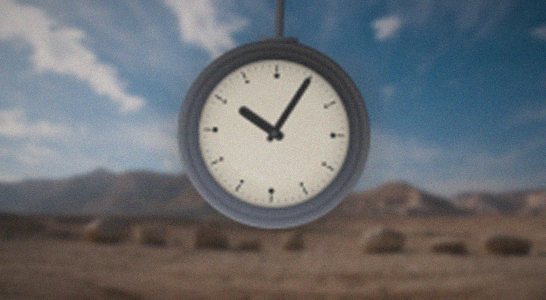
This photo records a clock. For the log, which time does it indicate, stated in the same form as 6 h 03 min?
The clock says 10 h 05 min
